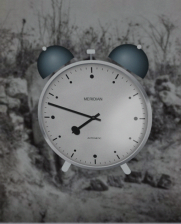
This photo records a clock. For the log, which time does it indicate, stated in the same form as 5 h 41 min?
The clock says 7 h 48 min
